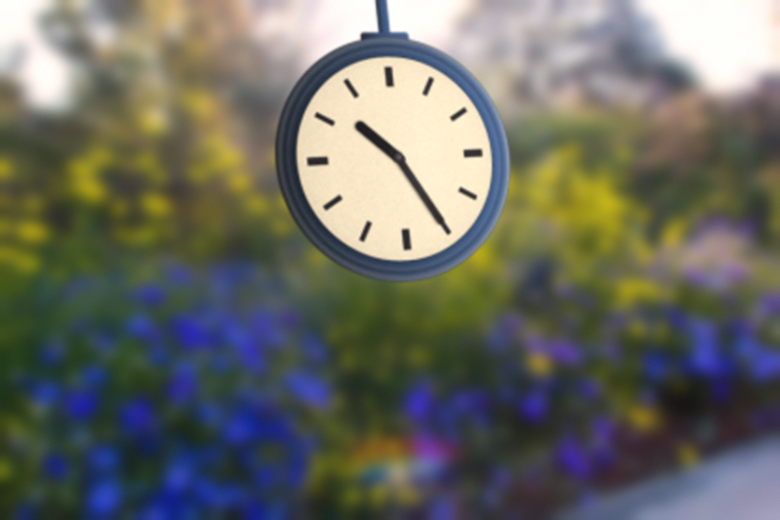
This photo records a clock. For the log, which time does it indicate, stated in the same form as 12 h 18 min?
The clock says 10 h 25 min
